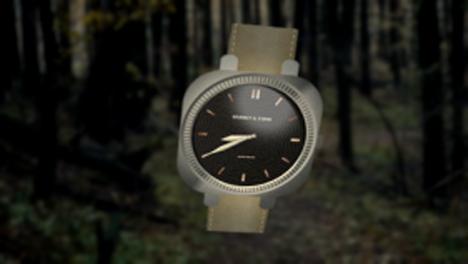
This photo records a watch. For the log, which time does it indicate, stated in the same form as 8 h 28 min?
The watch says 8 h 40 min
